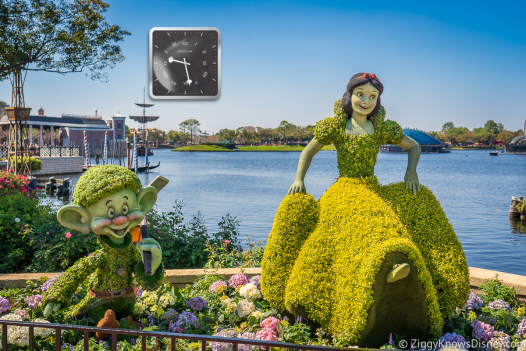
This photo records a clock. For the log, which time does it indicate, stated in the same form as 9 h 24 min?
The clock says 9 h 28 min
